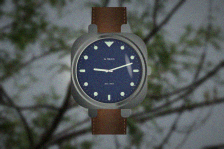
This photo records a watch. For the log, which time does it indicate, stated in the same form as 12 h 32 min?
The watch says 9 h 12 min
